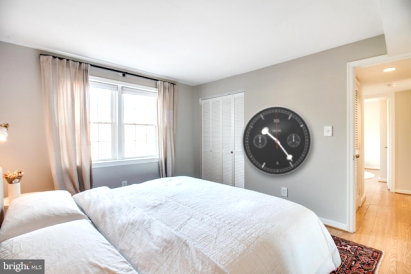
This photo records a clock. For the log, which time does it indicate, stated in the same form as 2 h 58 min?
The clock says 10 h 24 min
